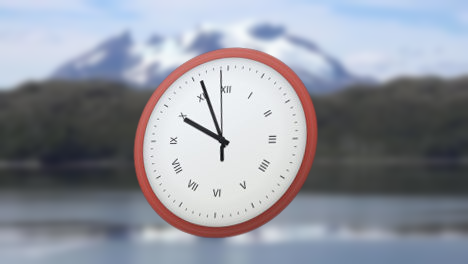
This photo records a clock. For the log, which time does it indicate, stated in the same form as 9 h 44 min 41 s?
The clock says 9 h 55 min 59 s
